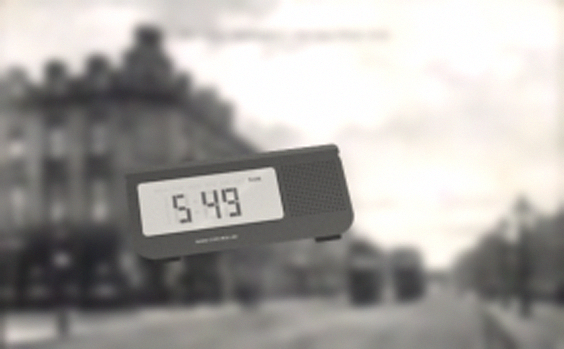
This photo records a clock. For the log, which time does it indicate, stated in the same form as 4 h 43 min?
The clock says 5 h 49 min
